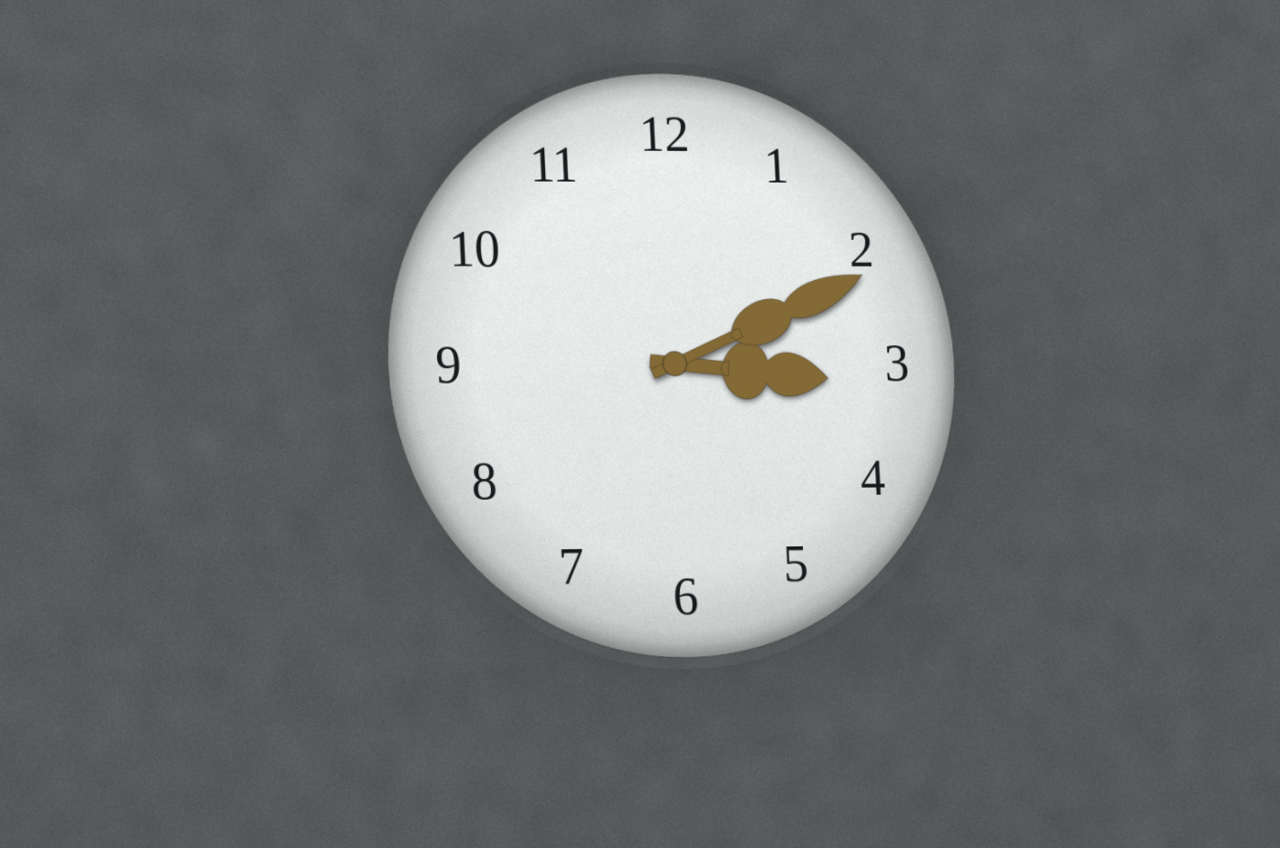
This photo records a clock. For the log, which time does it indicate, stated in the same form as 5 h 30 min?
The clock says 3 h 11 min
